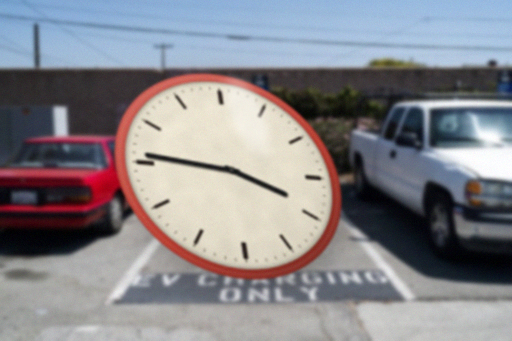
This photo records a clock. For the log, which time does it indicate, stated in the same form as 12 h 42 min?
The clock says 3 h 46 min
